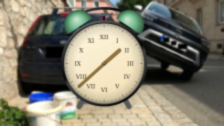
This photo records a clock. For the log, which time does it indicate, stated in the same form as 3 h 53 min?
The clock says 1 h 38 min
